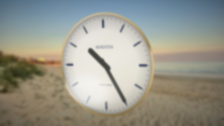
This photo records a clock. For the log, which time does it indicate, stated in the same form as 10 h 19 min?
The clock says 10 h 25 min
